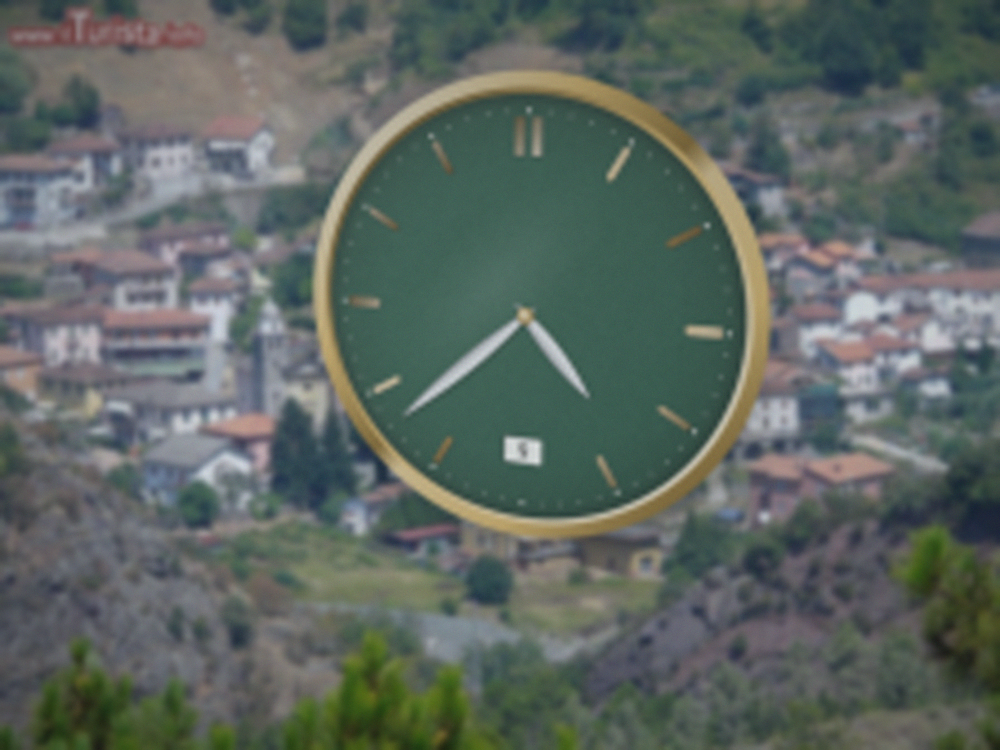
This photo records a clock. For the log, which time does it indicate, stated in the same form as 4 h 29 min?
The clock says 4 h 38 min
